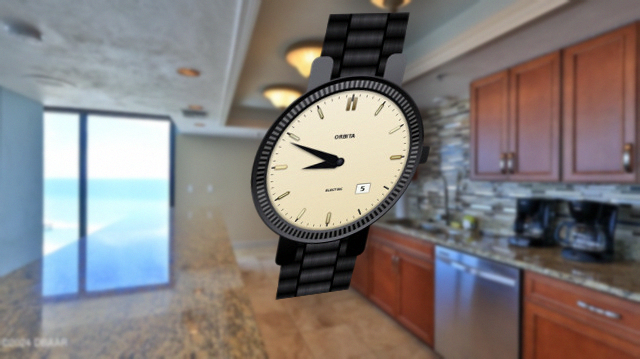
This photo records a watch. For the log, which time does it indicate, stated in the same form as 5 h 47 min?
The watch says 8 h 49 min
